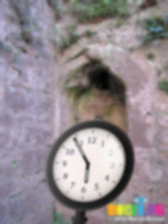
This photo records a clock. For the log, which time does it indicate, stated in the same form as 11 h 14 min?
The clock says 5 h 54 min
